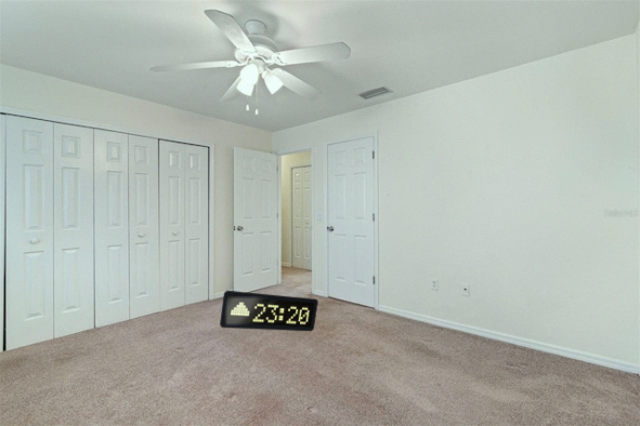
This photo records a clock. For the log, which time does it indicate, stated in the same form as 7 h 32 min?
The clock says 23 h 20 min
